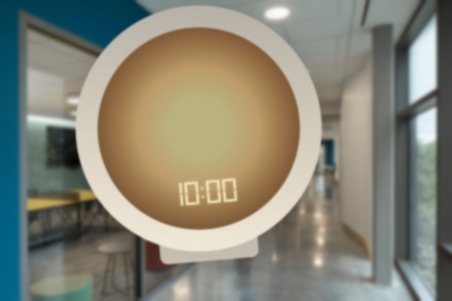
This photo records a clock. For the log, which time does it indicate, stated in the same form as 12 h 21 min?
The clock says 10 h 00 min
